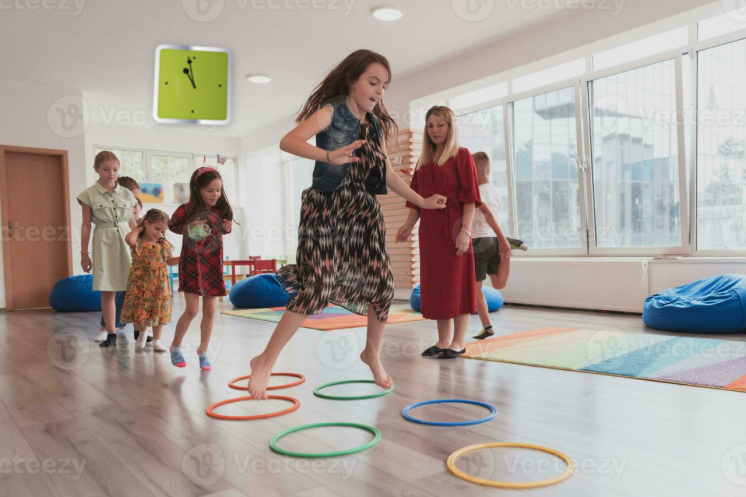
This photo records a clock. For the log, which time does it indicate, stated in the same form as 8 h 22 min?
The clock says 10 h 58 min
